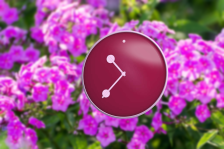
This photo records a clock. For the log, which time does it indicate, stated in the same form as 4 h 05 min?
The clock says 10 h 37 min
